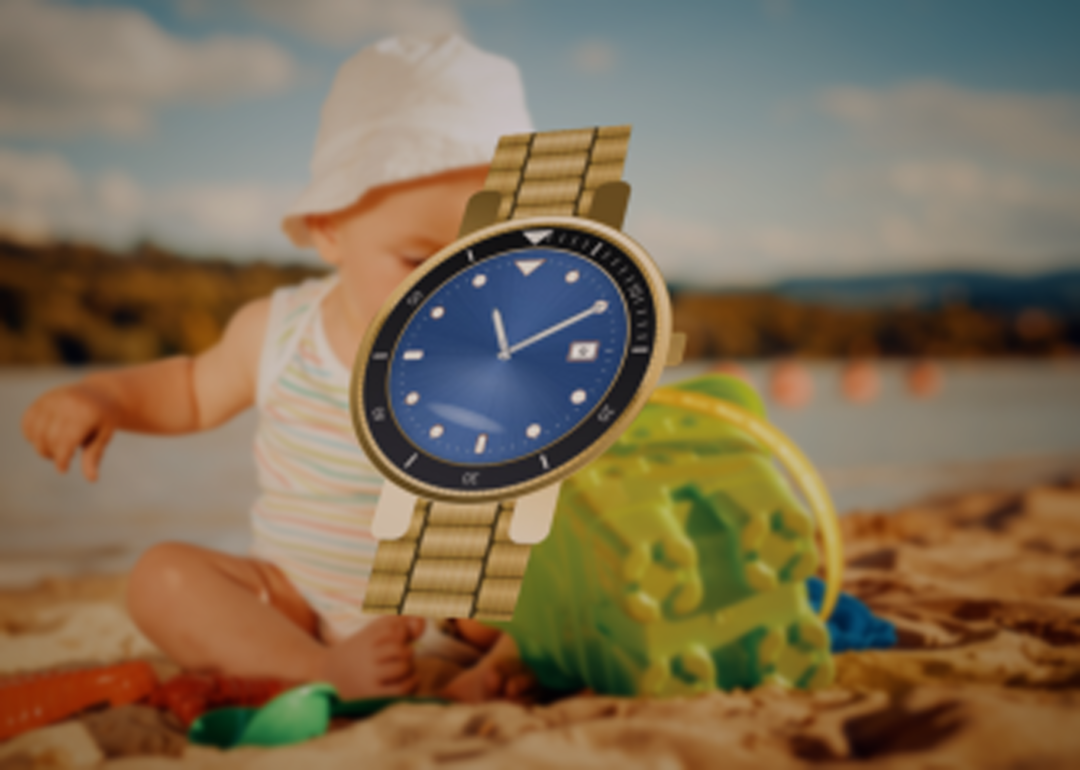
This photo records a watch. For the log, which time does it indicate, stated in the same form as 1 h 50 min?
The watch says 11 h 10 min
